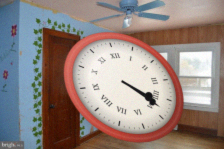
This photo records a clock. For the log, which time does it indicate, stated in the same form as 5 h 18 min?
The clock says 4 h 23 min
